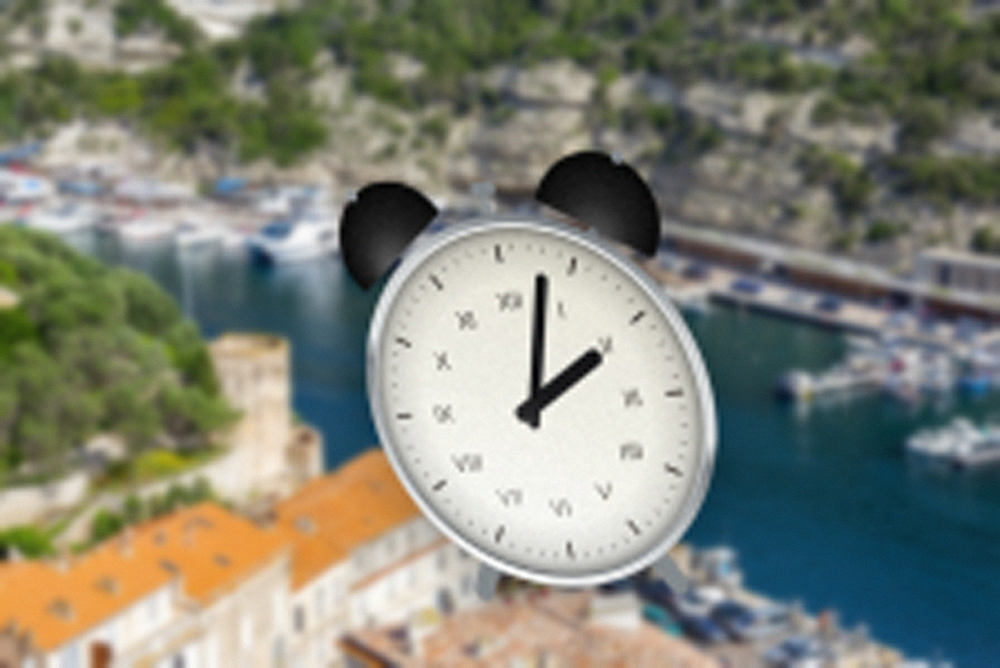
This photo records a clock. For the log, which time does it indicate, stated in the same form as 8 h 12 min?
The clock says 2 h 03 min
